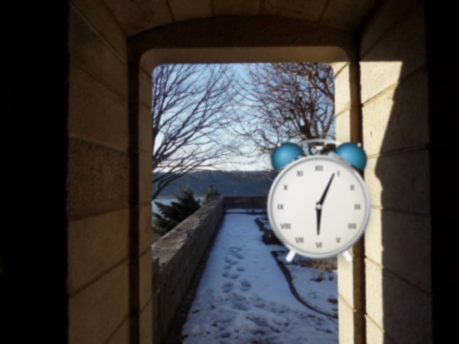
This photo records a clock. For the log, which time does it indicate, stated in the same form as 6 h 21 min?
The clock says 6 h 04 min
